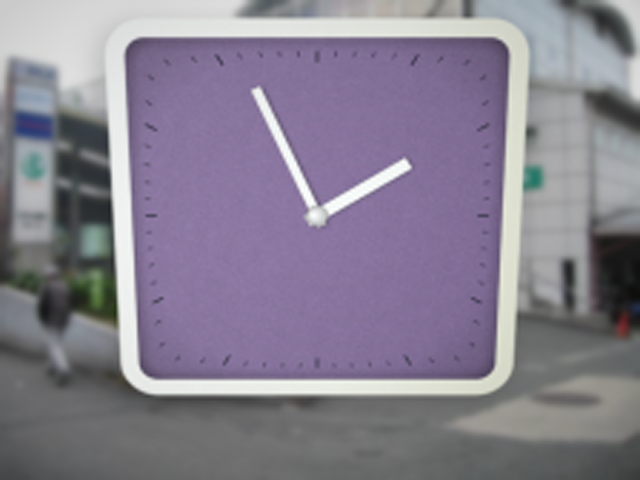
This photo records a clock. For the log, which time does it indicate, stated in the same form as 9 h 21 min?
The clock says 1 h 56 min
